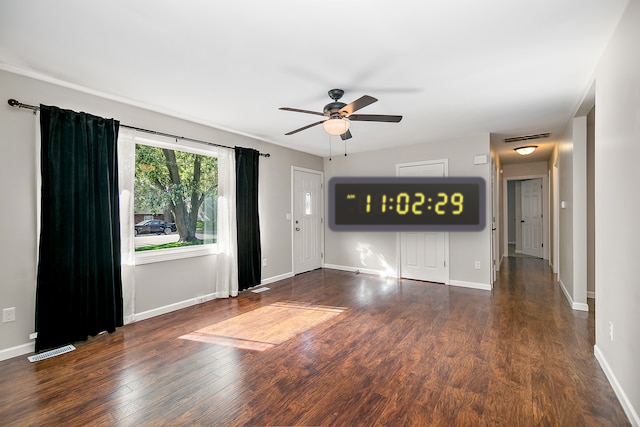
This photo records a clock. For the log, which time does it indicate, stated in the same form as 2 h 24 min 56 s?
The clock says 11 h 02 min 29 s
